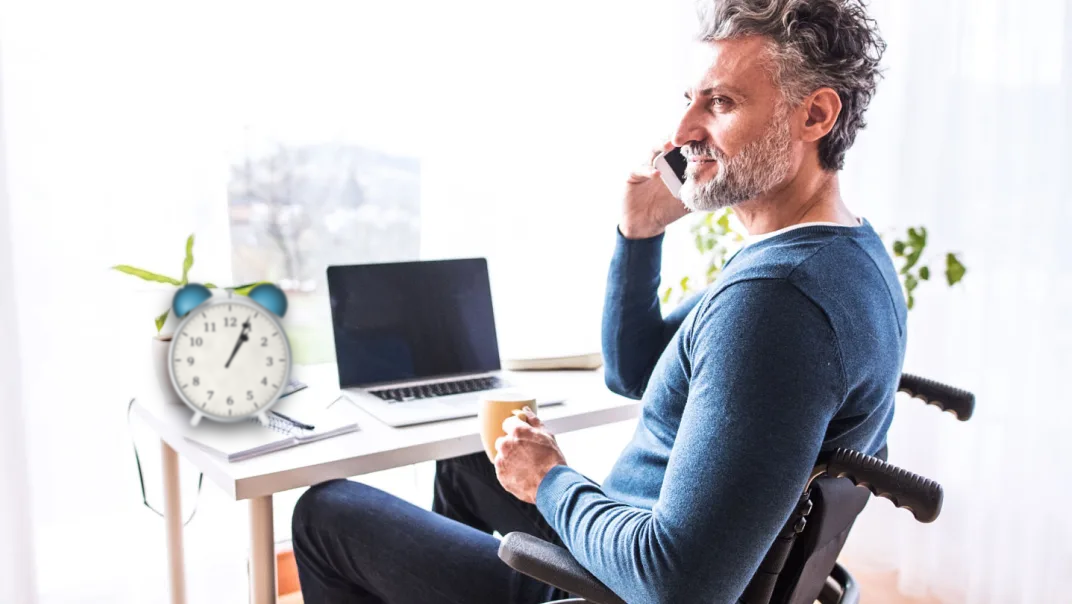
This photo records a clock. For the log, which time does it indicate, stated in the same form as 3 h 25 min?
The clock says 1 h 04 min
